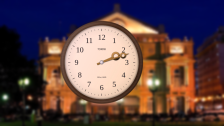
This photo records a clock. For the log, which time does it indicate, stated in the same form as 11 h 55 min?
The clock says 2 h 12 min
